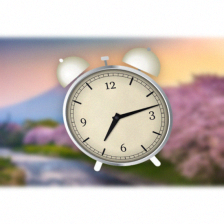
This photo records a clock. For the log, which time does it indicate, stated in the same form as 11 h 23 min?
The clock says 7 h 13 min
